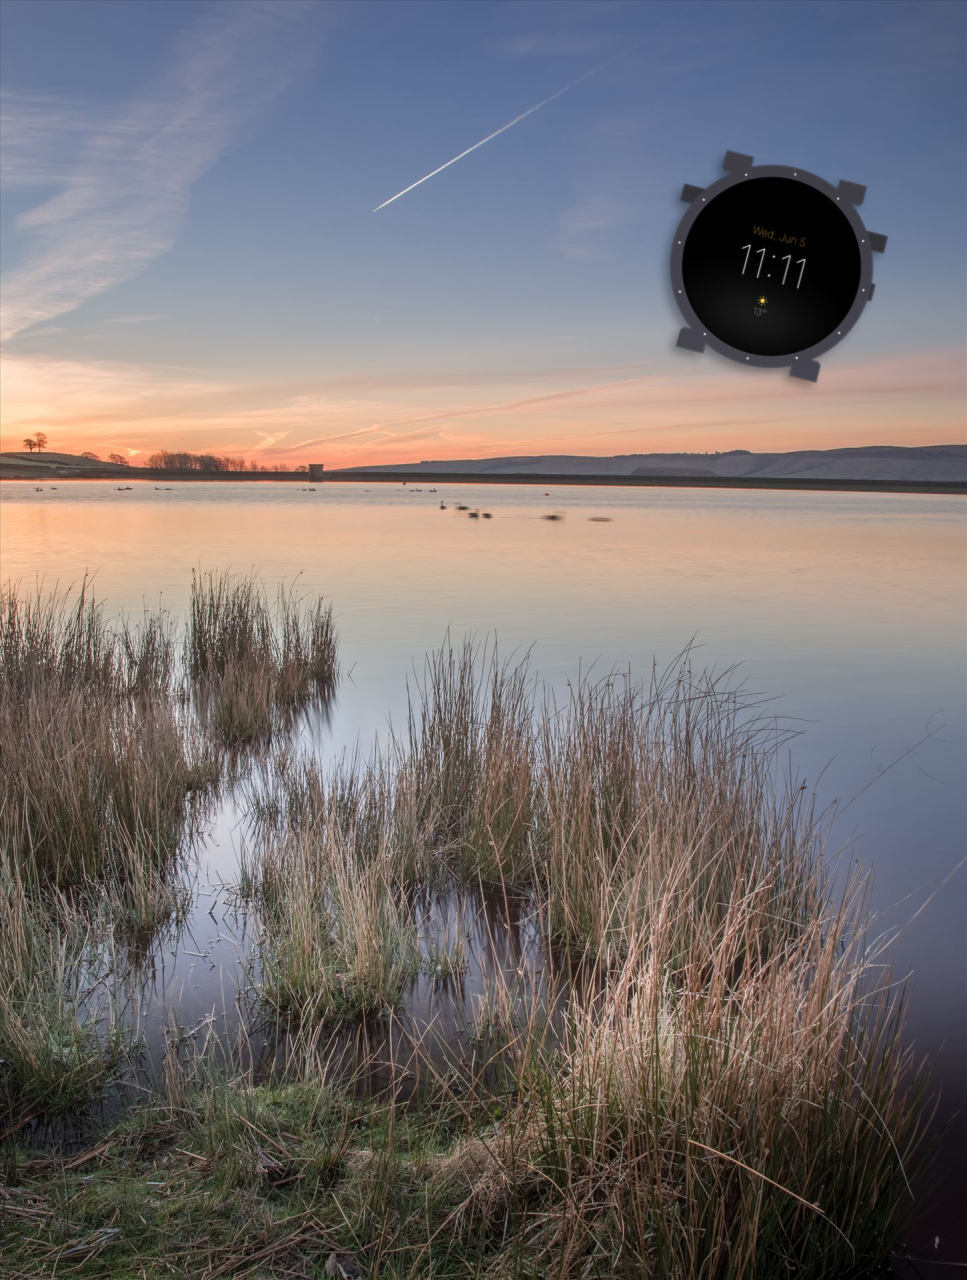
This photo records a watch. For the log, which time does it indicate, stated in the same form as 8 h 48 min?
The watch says 11 h 11 min
